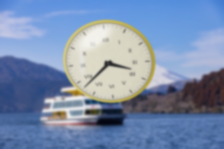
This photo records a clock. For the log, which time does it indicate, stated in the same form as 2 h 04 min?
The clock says 3 h 38 min
